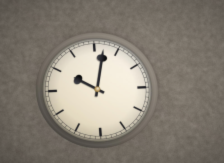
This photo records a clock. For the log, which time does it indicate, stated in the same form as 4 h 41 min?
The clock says 10 h 02 min
